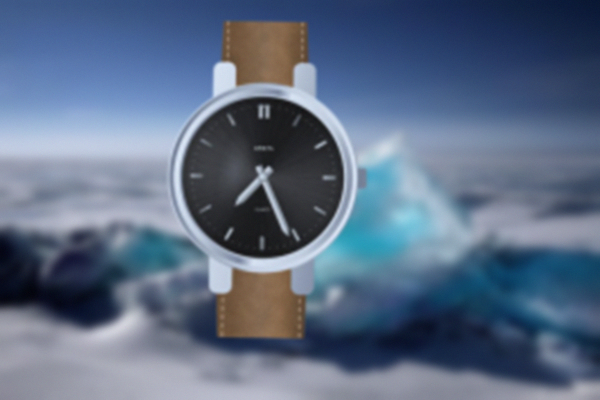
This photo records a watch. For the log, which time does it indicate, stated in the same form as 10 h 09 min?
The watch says 7 h 26 min
